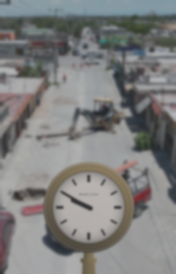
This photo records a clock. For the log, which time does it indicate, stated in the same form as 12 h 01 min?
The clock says 9 h 50 min
